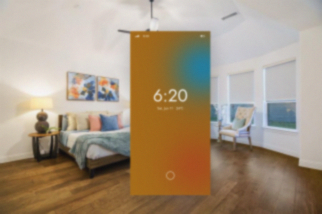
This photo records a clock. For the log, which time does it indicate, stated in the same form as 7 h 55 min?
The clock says 6 h 20 min
